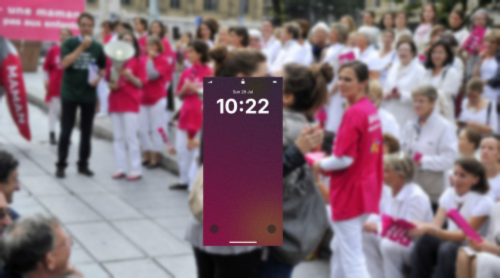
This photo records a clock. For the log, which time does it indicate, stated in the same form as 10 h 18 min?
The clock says 10 h 22 min
